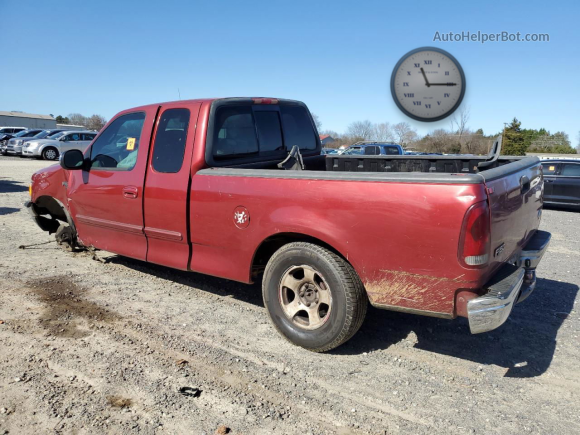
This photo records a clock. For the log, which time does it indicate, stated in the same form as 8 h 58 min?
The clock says 11 h 15 min
